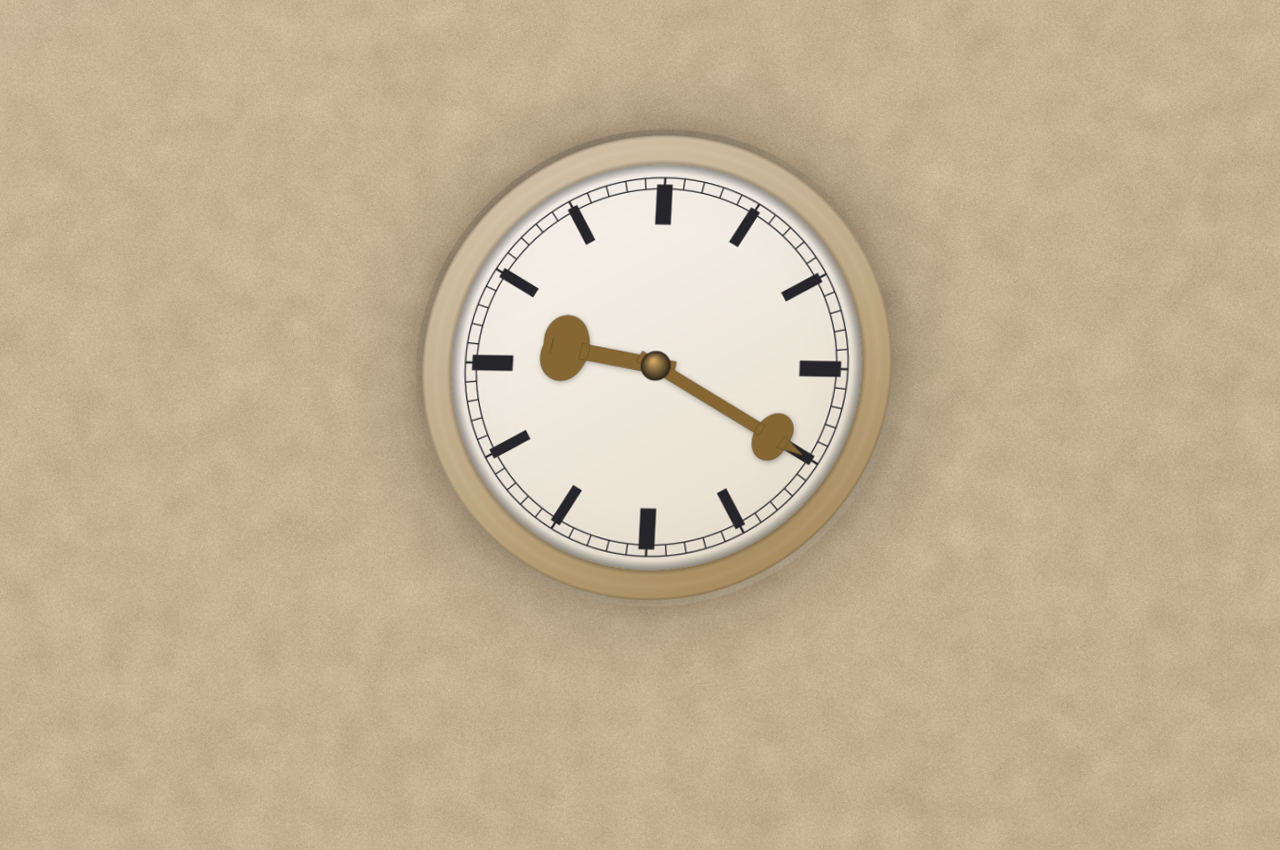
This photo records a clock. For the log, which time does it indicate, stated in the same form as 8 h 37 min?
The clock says 9 h 20 min
